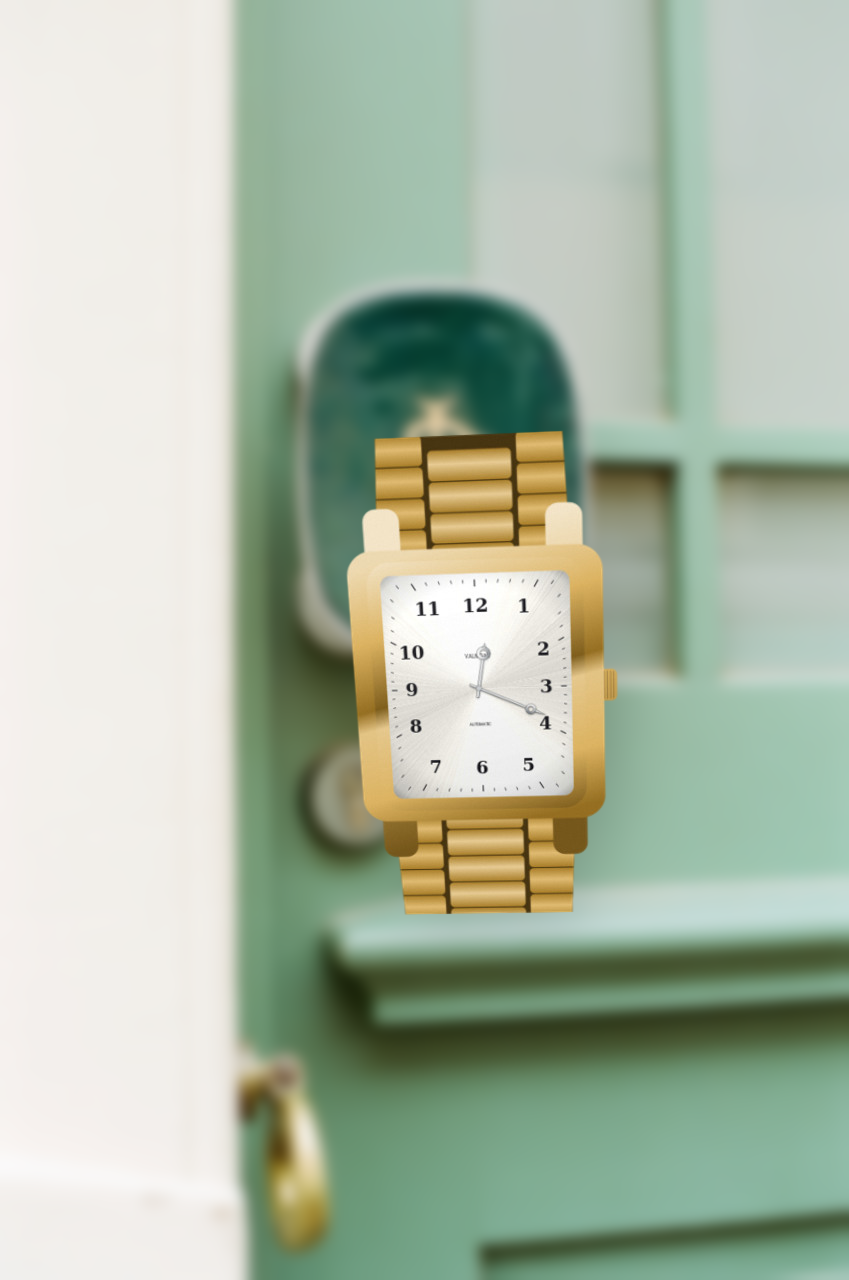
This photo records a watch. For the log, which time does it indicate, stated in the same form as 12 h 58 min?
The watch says 12 h 19 min
